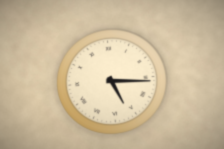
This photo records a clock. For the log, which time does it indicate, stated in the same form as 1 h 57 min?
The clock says 5 h 16 min
